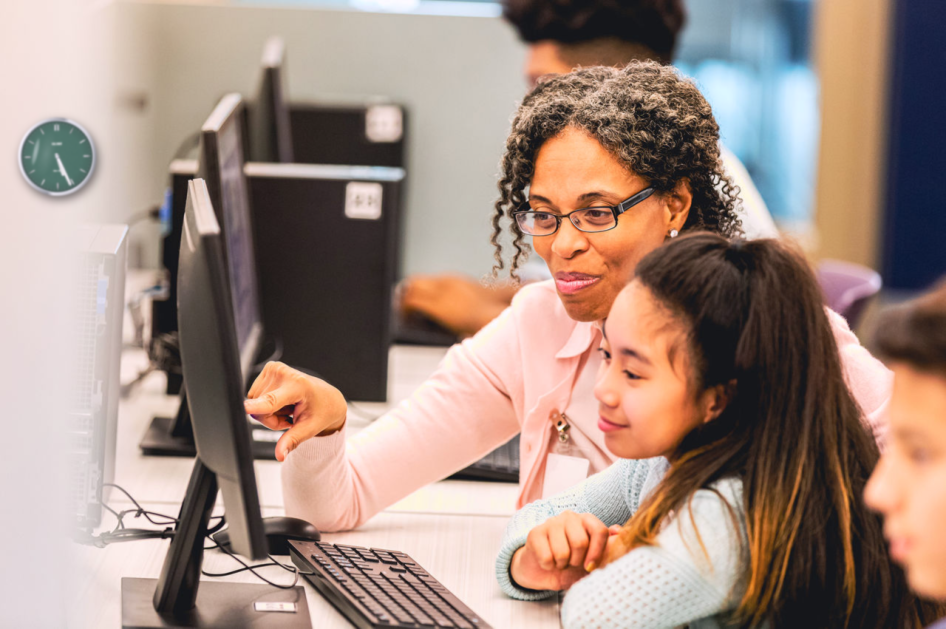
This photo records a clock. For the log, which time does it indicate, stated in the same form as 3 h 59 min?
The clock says 5 h 26 min
